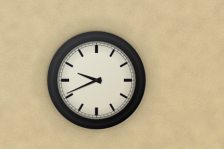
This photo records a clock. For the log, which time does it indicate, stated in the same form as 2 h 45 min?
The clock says 9 h 41 min
